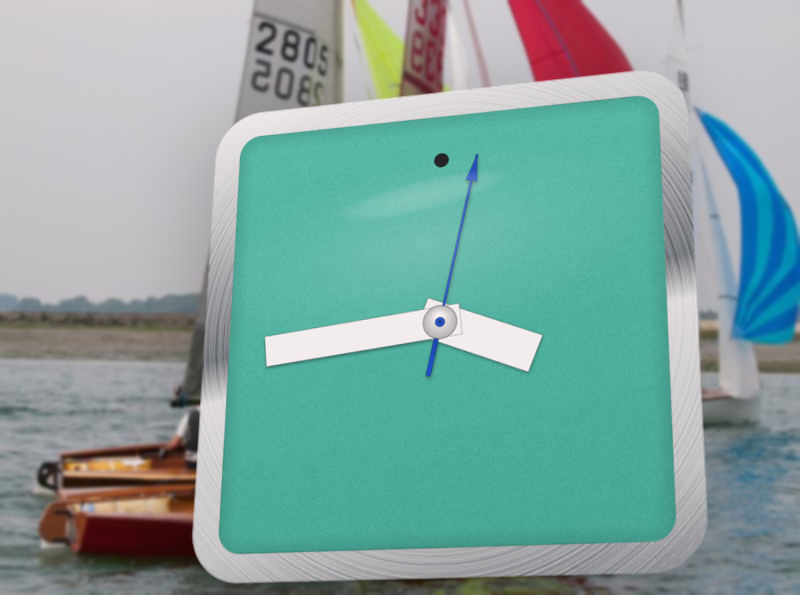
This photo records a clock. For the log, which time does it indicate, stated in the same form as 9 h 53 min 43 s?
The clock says 3 h 44 min 02 s
